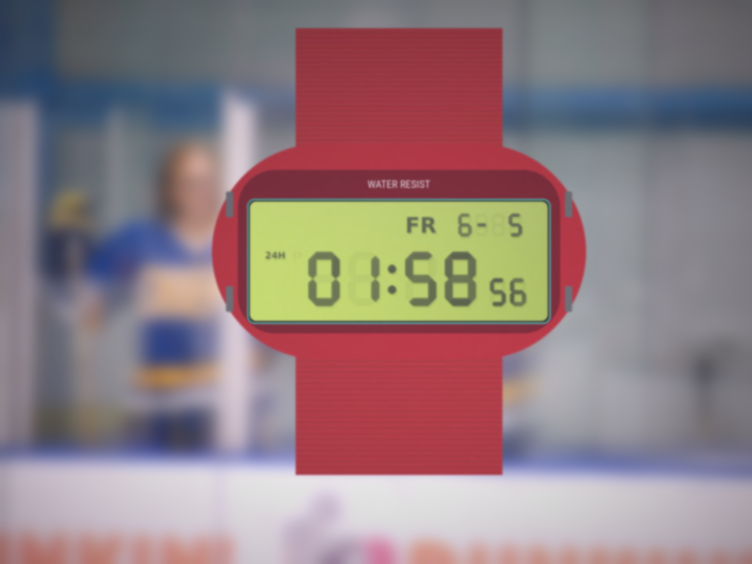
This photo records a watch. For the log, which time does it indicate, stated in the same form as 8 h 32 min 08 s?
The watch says 1 h 58 min 56 s
